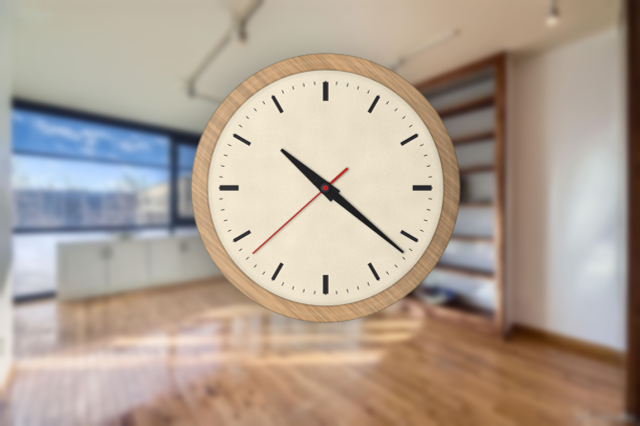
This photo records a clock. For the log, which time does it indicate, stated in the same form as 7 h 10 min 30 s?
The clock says 10 h 21 min 38 s
